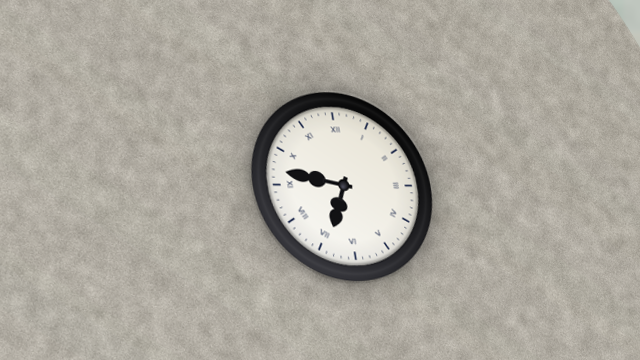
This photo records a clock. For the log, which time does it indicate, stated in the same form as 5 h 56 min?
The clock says 6 h 47 min
